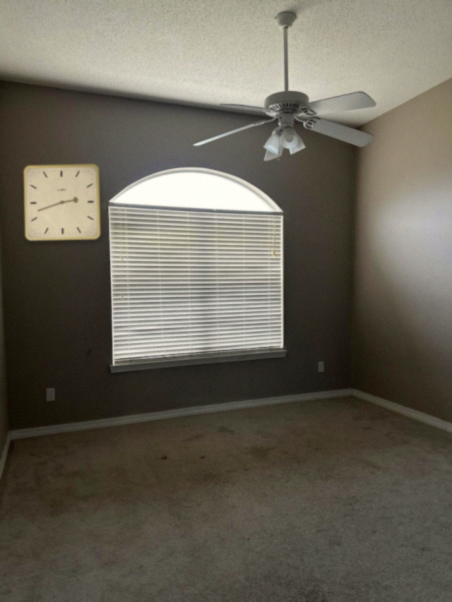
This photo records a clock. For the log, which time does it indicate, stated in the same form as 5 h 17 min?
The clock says 2 h 42 min
